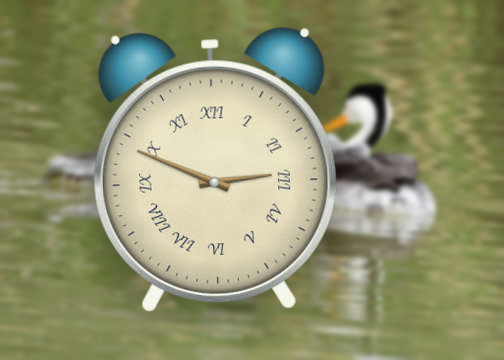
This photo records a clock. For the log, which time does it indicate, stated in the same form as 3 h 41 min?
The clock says 2 h 49 min
